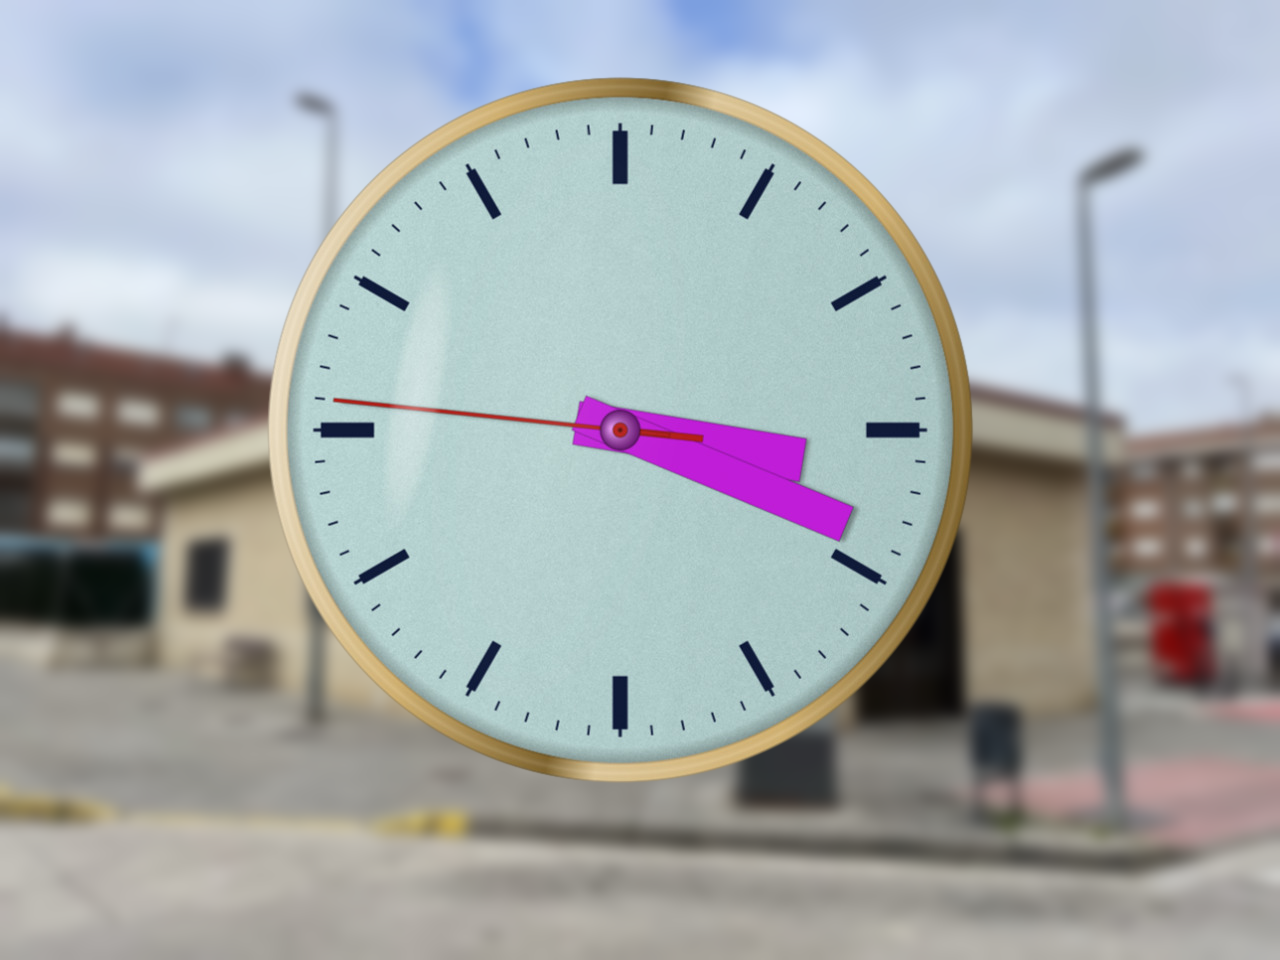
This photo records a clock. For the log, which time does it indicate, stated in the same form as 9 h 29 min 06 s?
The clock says 3 h 18 min 46 s
